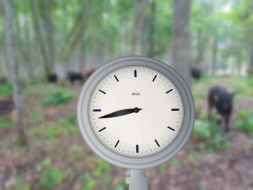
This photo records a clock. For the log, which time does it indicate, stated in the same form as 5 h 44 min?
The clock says 8 h 43 min
